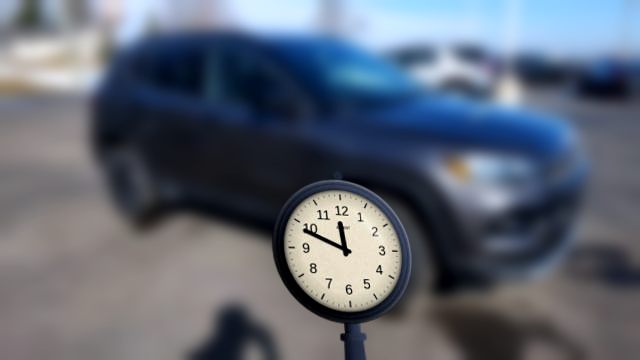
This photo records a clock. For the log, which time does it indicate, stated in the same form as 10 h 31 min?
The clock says 11 h 49 min
